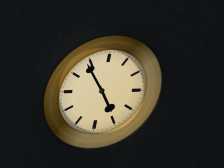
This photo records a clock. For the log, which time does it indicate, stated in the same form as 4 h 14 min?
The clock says 4 h 54 min
